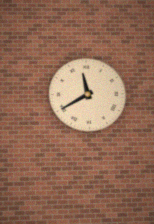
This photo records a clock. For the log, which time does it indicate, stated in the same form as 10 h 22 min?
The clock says 11 h 40 min
